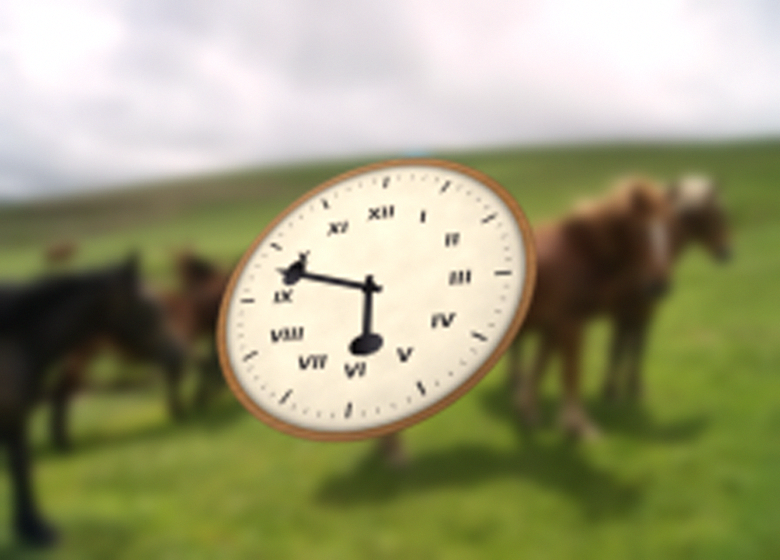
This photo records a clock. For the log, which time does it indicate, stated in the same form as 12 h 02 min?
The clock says 5 h 48 min
